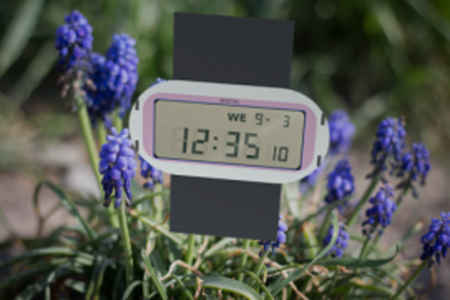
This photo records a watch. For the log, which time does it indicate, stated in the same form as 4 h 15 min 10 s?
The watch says 12 h 35 min 10 s
